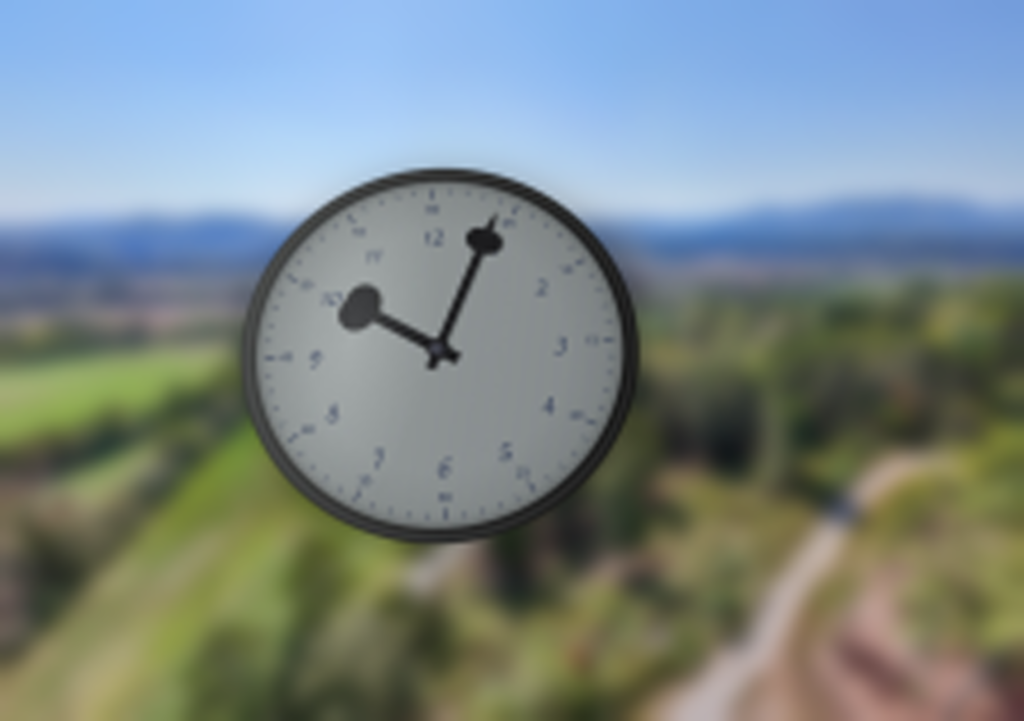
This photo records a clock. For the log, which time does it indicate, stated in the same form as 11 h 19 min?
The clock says 10 h 04 min
